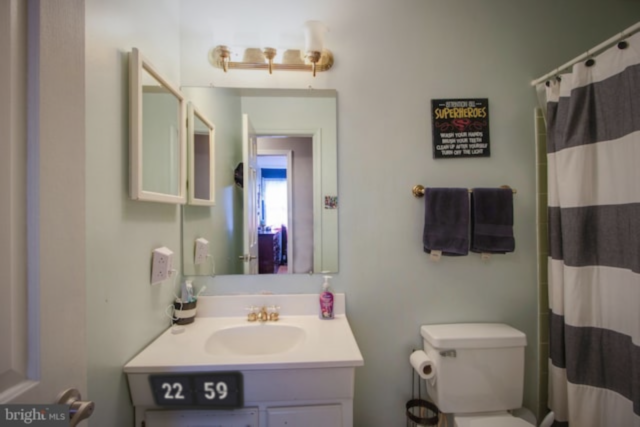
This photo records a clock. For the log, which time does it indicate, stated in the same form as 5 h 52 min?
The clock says 22 h 59 min
